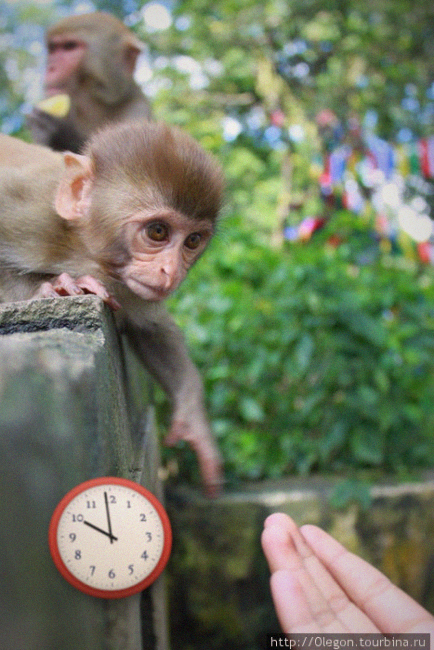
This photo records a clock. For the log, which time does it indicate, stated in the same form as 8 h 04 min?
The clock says 9 h 59 min
